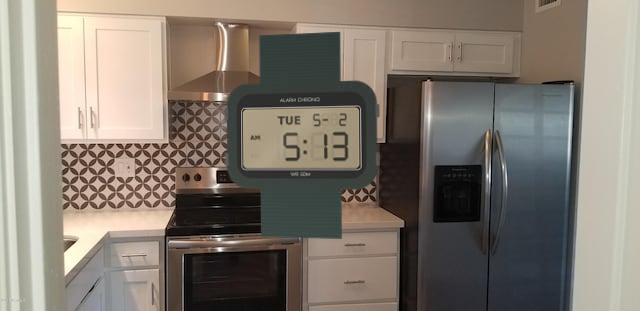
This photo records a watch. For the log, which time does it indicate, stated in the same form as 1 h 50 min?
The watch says 5 h 13 min
